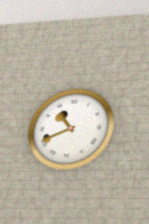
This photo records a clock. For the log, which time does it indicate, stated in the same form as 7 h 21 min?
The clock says 10 h 41 min
